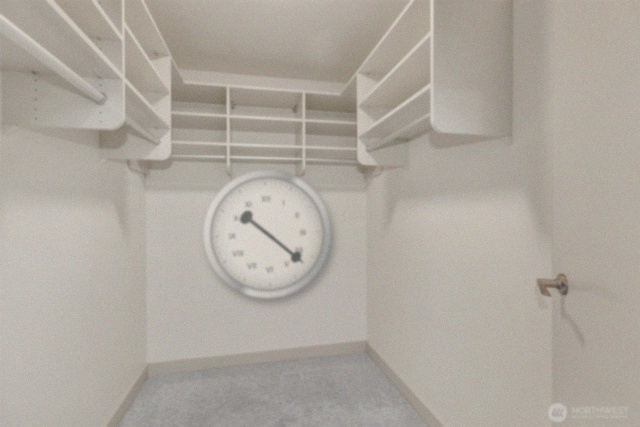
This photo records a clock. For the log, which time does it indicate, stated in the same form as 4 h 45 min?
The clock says 10 h 22 min
